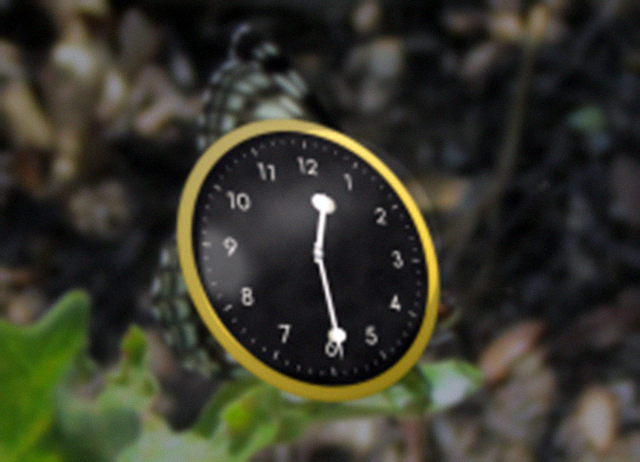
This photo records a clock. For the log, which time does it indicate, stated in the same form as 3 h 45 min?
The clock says 12 h 29 min
